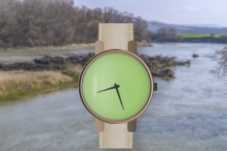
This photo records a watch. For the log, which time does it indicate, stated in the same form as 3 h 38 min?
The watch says 8 h 27 min
